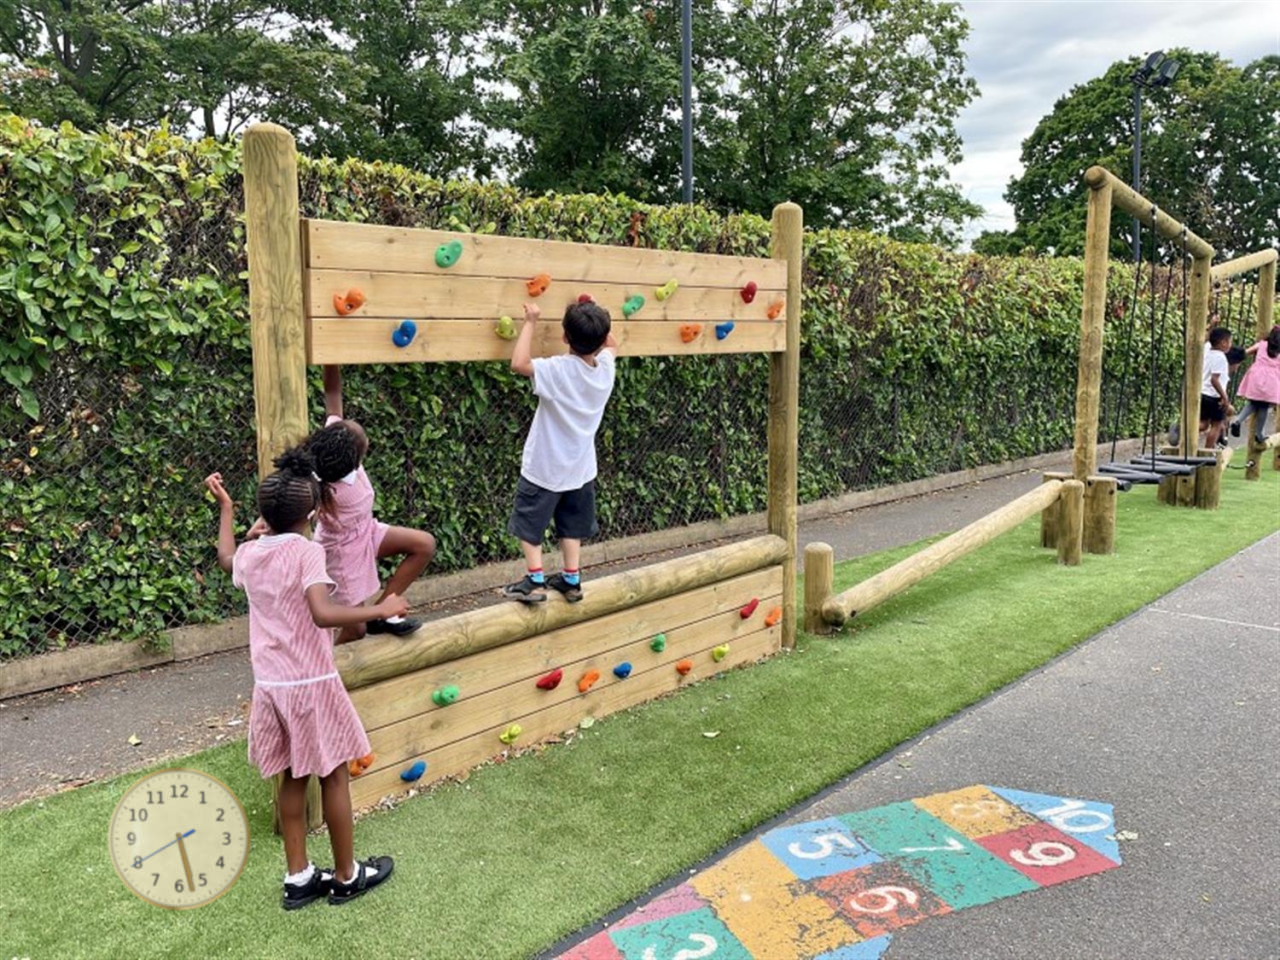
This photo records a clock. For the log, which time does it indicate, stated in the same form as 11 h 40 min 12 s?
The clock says 5 h 27 min 40 s
